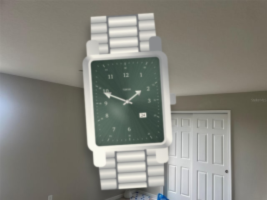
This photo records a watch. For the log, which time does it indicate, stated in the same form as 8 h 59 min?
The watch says 1 h 49 min
